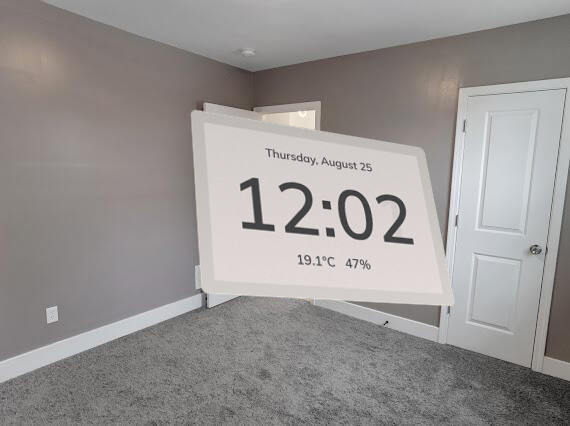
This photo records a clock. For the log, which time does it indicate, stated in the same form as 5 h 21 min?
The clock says 12 h 02 min
